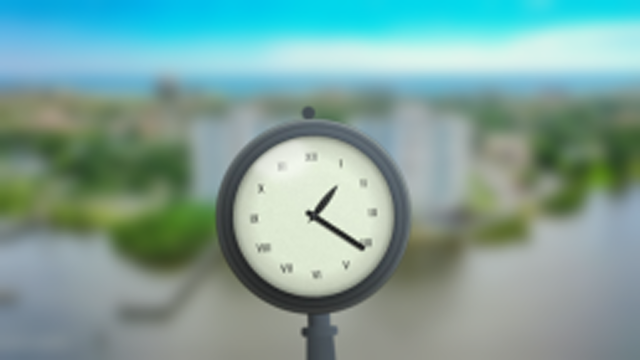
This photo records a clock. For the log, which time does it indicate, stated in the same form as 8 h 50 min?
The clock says 1 h 21 min
